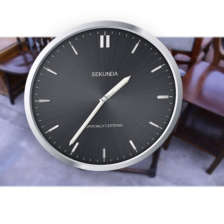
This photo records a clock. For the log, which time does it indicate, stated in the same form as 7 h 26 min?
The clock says 1 h 36 min
